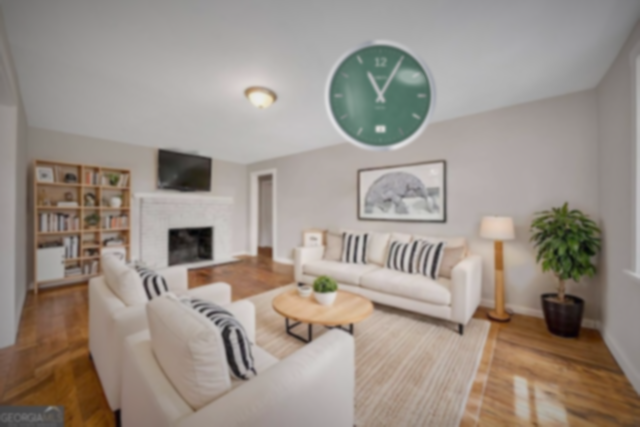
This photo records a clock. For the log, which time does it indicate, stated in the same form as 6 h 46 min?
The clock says 11 h 05 min
